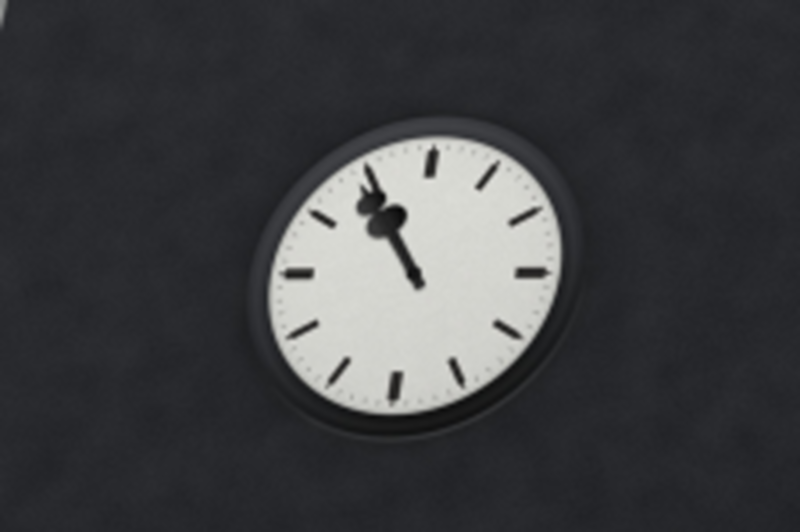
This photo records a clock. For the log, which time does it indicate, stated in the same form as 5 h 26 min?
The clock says 10 h 54 min
